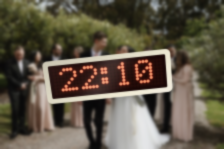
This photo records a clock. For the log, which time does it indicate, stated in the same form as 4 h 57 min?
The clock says 22 h 10 min
